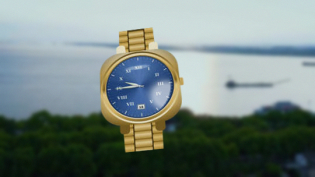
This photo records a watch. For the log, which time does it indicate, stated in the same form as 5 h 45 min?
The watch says 9 h 45 min
